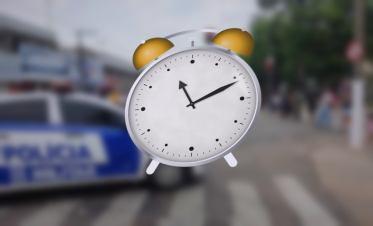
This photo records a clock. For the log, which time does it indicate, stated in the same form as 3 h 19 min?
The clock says 11 h 11 min
